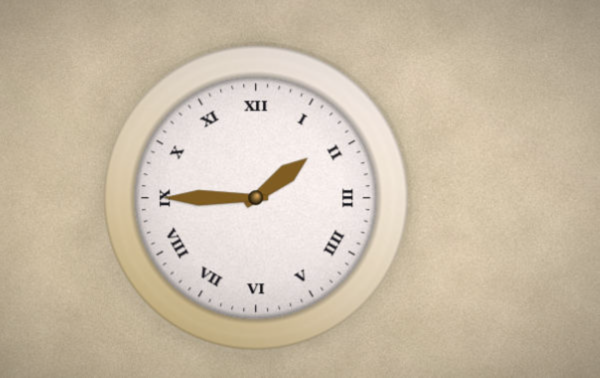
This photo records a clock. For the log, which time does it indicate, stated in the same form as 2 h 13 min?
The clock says 1 h 45 min
